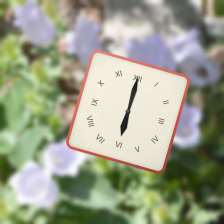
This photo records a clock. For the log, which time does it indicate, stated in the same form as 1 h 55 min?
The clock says 6 h 00 min
